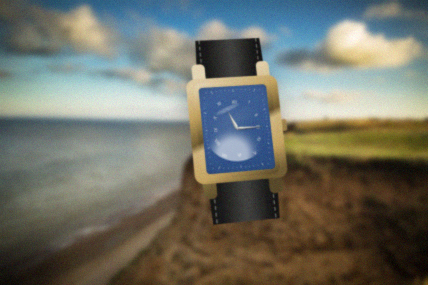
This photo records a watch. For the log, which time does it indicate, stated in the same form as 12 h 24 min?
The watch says 11 h 15 min
